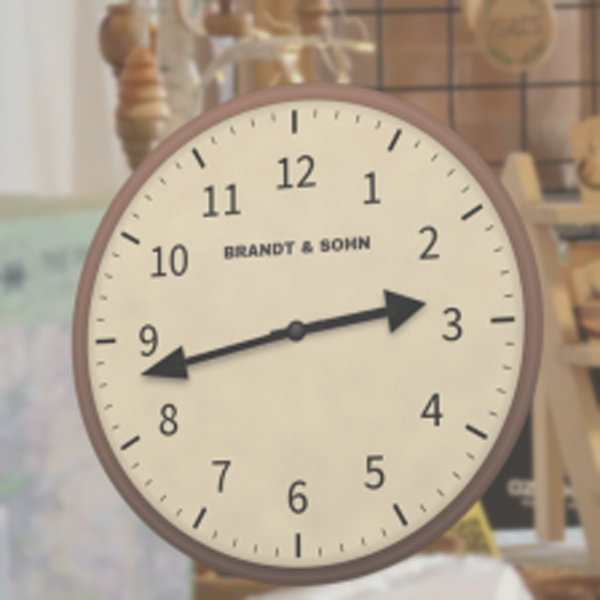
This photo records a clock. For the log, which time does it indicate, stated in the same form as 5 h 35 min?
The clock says 2 h 43 min
